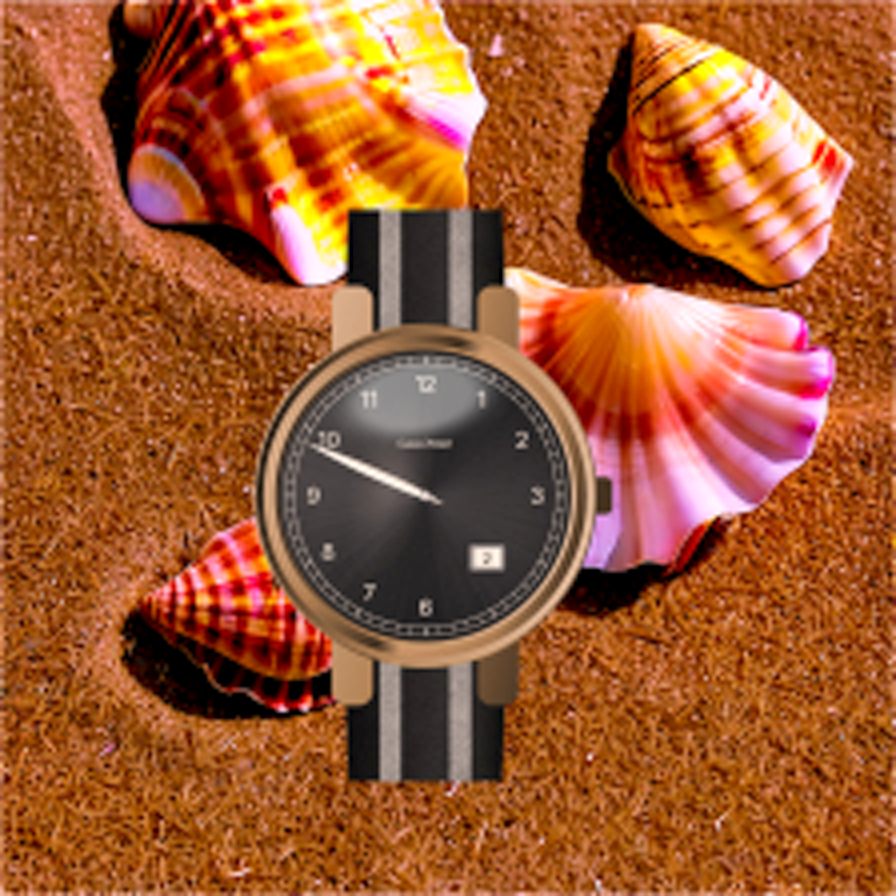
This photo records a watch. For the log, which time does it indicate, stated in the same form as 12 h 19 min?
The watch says 9 h 49 min
